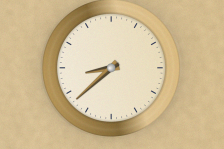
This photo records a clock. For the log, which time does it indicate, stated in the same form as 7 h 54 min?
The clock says 8 h 38 min
